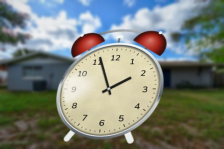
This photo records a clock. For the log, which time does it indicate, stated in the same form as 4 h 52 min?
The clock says 1 h 56 min
